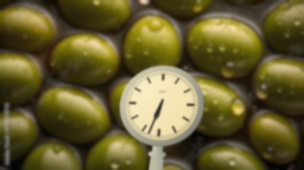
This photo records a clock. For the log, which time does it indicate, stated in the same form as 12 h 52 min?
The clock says 6 h 33 min
